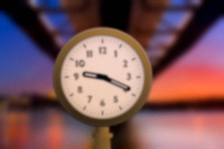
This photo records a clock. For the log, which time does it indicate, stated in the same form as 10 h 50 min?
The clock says 9 h 19 min
